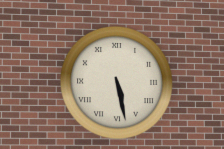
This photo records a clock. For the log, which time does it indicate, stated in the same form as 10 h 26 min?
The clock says 5 h 28 min
